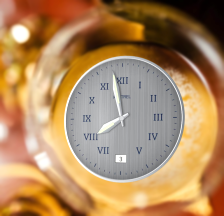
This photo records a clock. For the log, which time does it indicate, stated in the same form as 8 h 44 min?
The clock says 7 h 58 min
